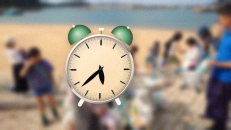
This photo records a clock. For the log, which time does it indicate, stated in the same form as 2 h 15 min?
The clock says 5 h 38 min
